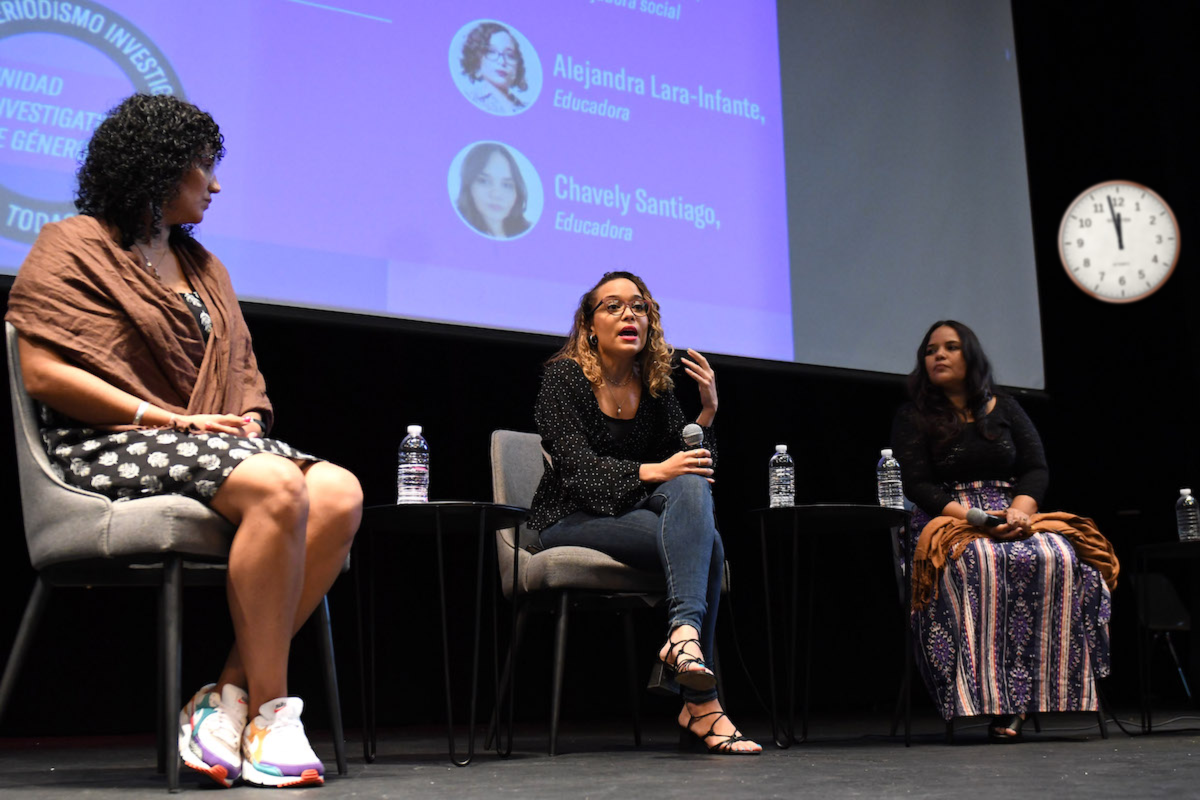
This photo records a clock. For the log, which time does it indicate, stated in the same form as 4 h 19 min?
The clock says 11 h 58 min
